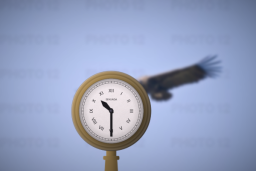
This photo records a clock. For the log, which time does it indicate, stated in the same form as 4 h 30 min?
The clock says 10 h 30 min
